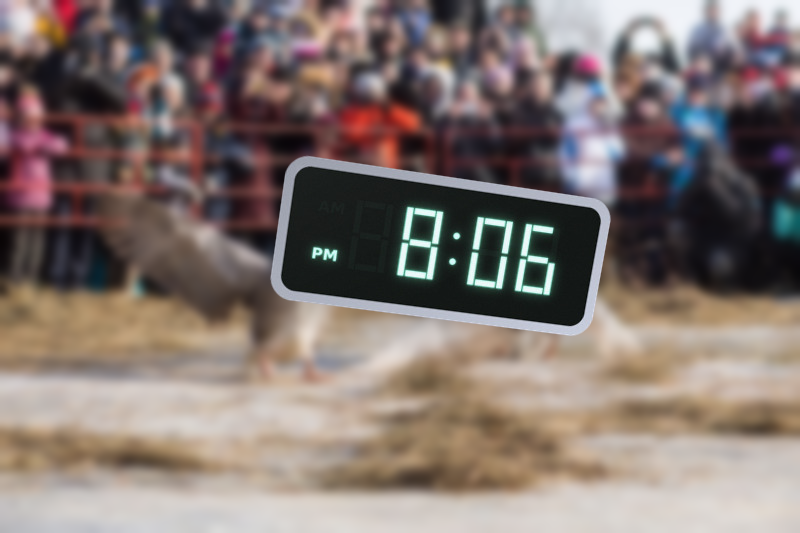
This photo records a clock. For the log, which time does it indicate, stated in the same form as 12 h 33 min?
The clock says 8 h 06 min
